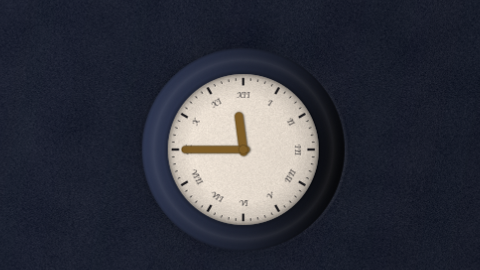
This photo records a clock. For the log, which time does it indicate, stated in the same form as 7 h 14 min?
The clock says 11 h 45 min
